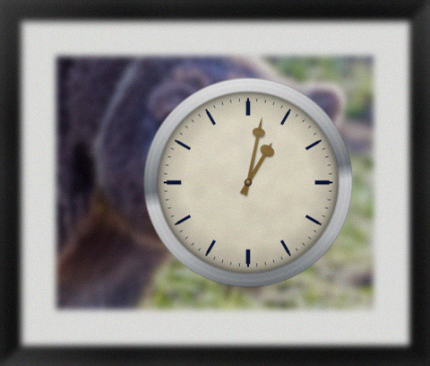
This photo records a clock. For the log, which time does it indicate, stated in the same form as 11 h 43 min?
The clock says 1 h 02 min
